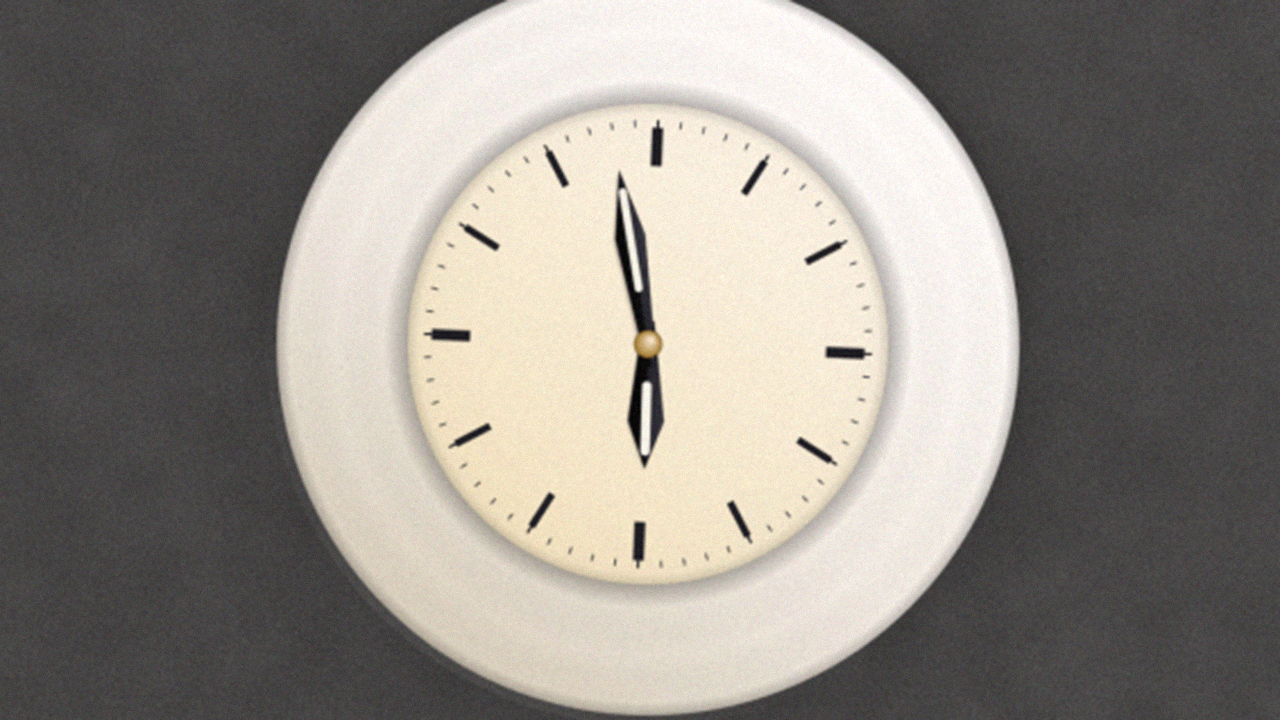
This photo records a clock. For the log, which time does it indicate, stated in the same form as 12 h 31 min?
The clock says 5 h 58 min
